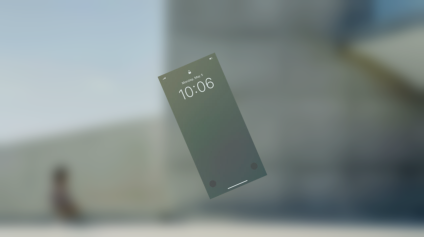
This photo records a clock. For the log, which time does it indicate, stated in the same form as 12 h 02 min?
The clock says 10 h 06 min
